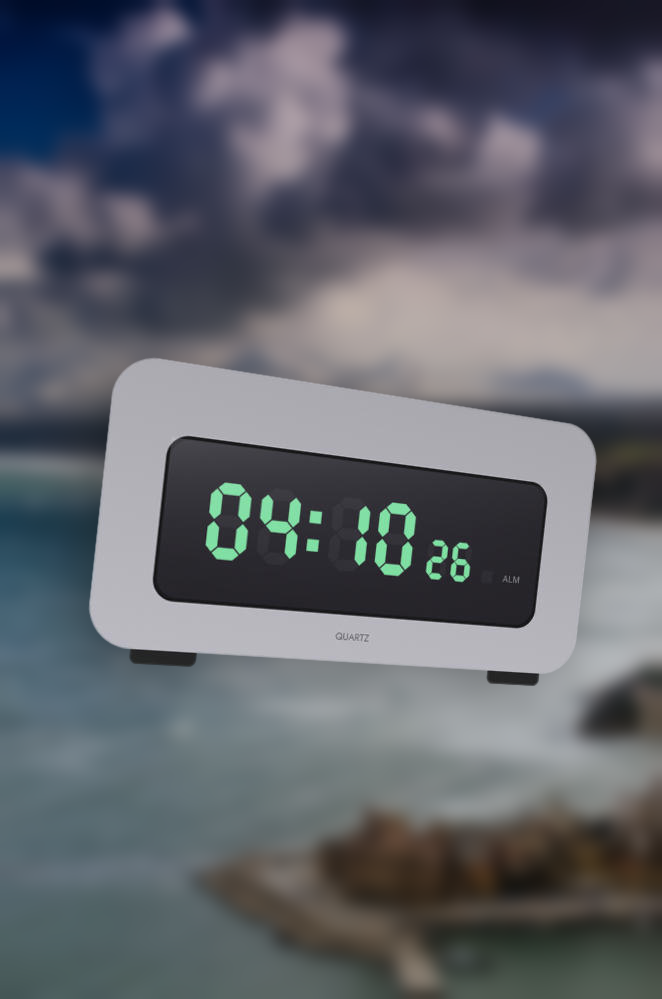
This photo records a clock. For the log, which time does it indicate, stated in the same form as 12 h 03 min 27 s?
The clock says 4 h 10 min 26 s
